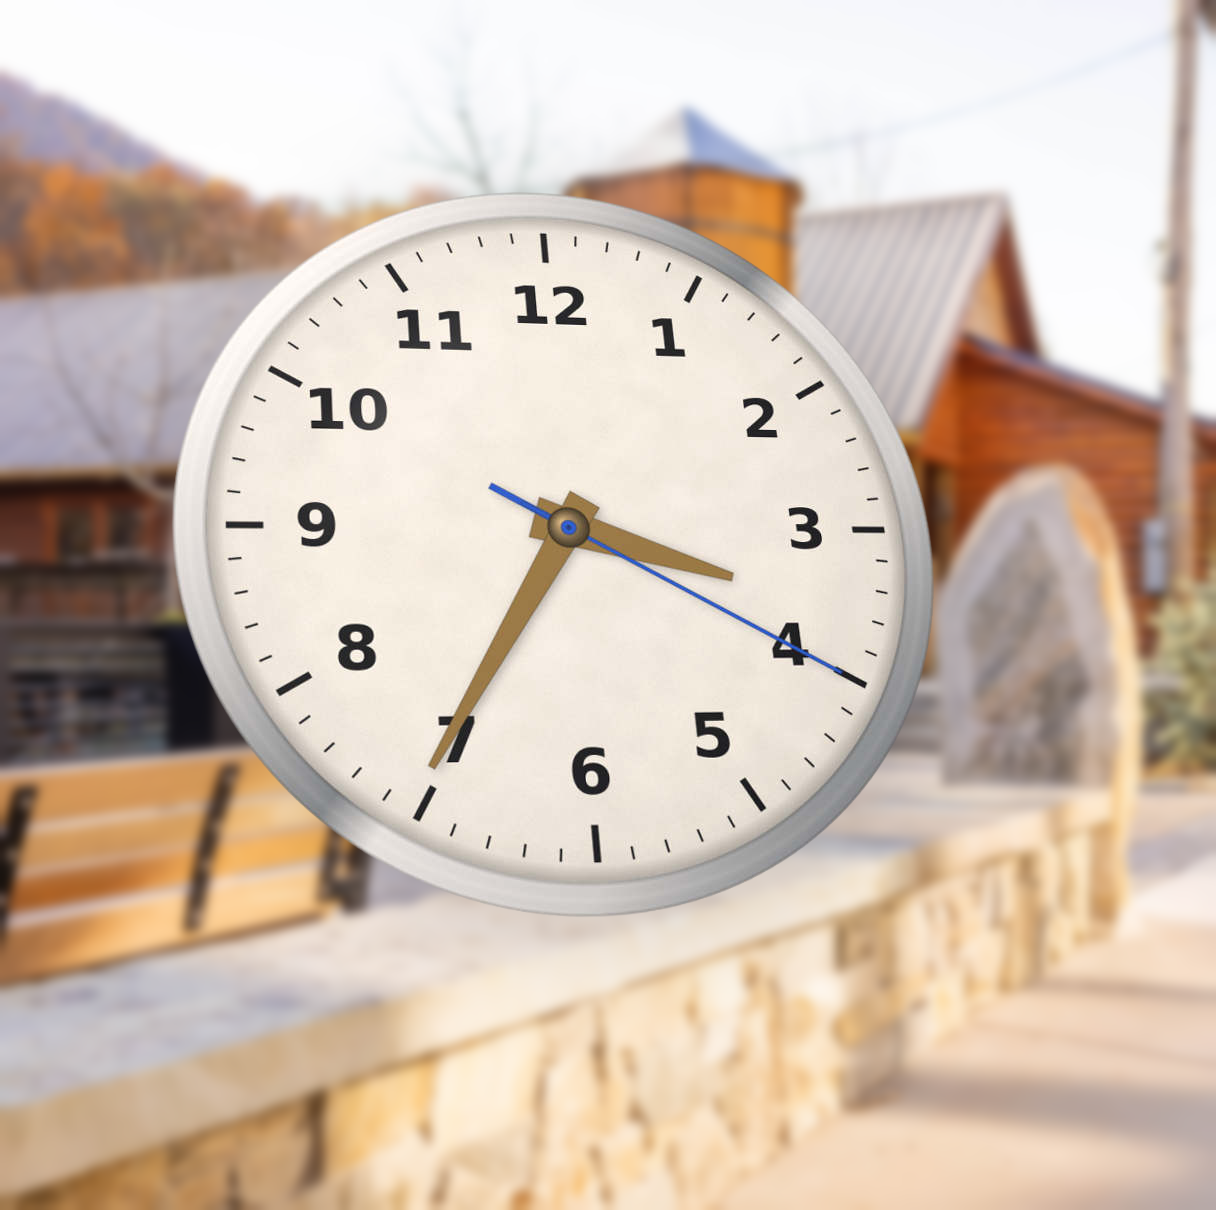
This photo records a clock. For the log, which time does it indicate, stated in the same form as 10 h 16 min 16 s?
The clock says 3 h 35 min 20 s
